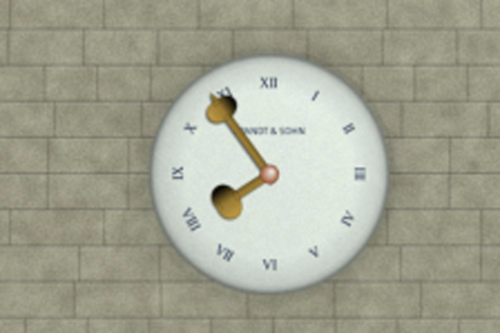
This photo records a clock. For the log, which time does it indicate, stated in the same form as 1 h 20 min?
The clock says 7 h 54 min
